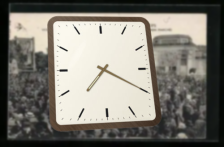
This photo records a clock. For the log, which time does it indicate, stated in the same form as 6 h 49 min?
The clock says 7 h 20 min
